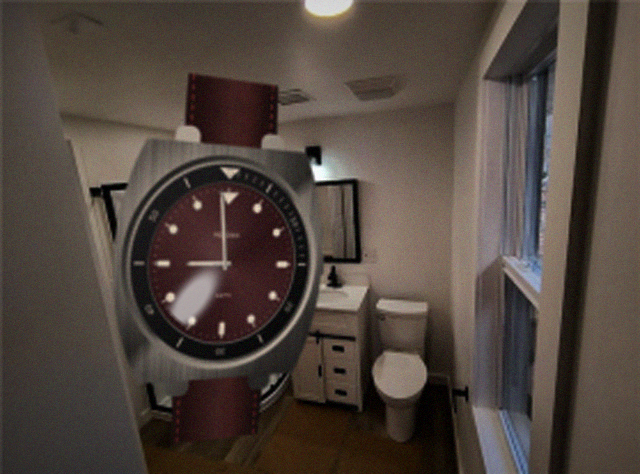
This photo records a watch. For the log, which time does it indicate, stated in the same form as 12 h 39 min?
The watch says 8 h 59 min
